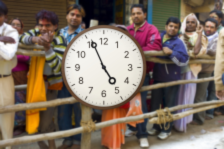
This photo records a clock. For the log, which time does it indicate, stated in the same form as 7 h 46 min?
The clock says 4 h 56 min
